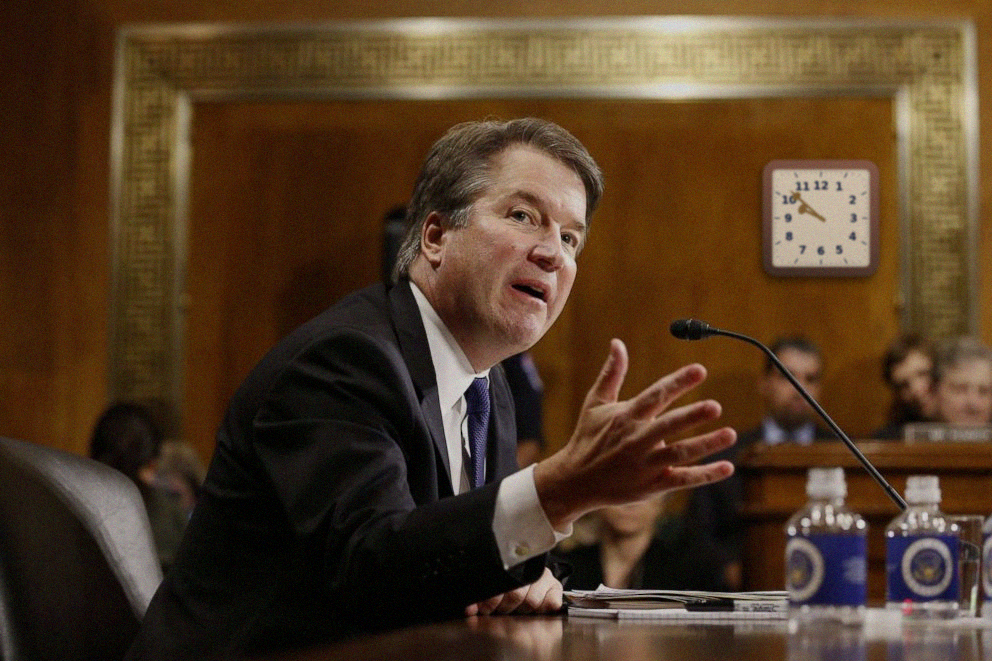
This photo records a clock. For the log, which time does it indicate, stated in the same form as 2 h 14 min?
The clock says 9 h 52 min
